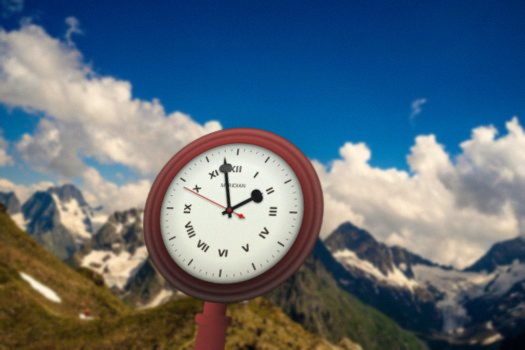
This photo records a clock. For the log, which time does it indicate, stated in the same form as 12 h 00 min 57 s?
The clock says 1 h 57 min 49 s
